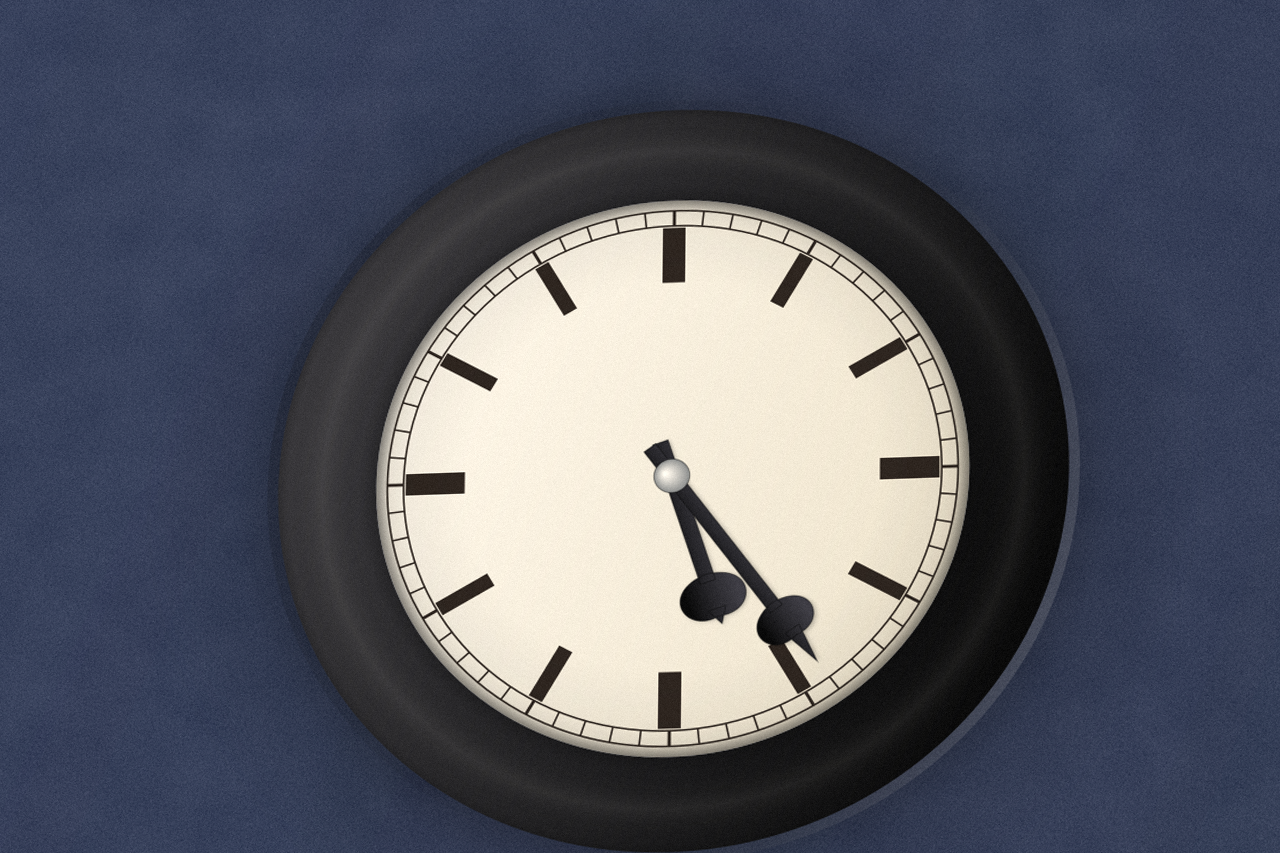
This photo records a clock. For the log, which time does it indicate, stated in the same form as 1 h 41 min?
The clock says 5 h 24 min
